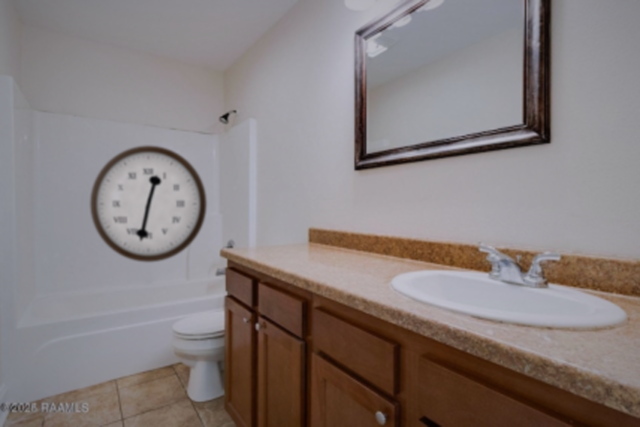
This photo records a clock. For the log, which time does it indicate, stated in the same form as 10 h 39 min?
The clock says 12 h 32 min
